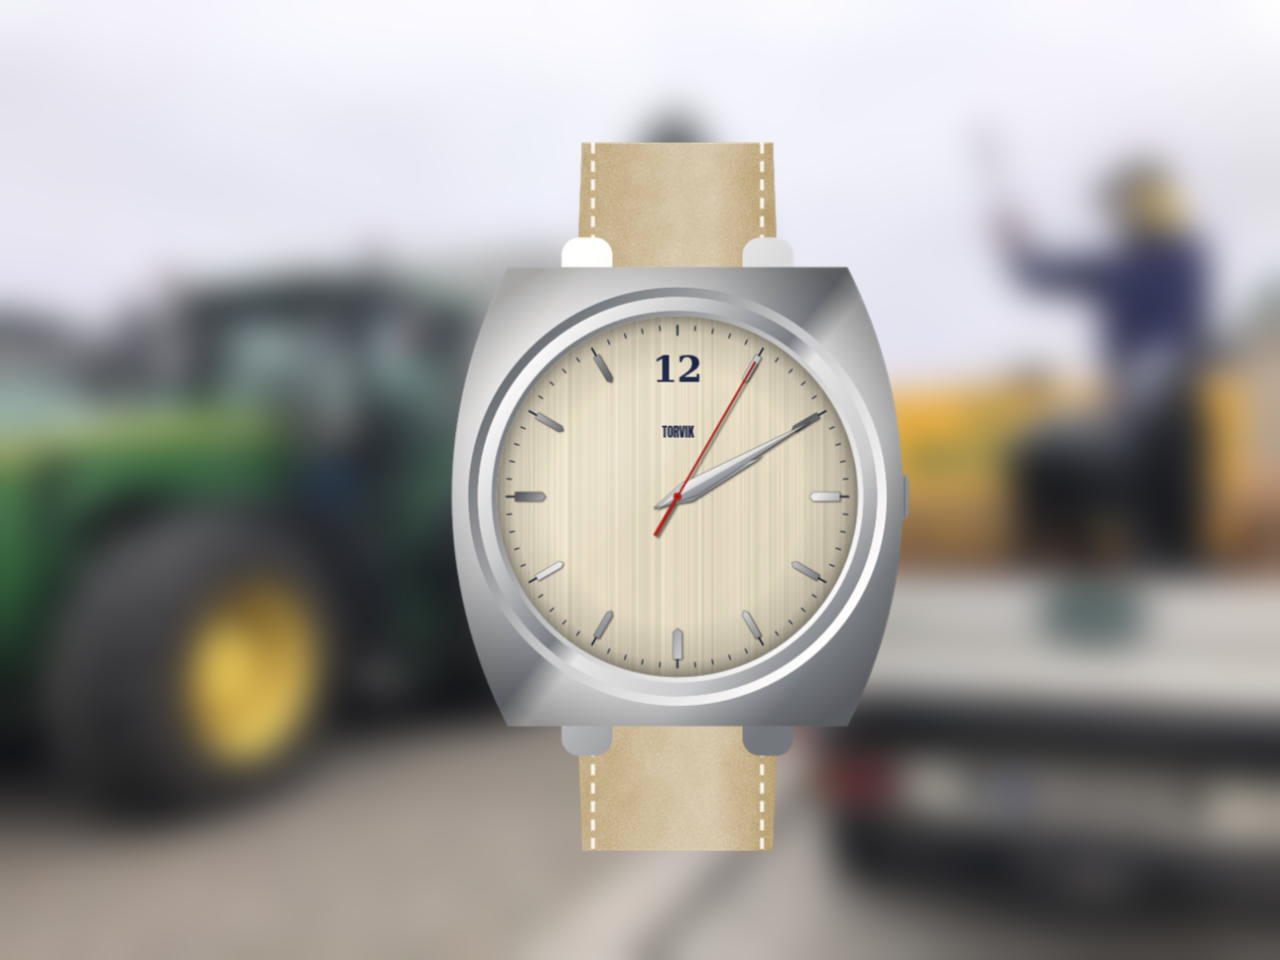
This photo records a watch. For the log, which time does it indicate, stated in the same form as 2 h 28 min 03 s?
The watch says 2 h 10 min 05 s
